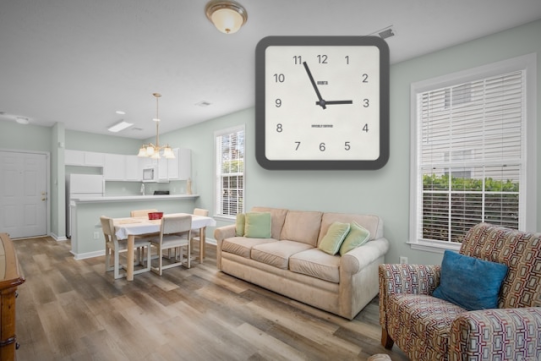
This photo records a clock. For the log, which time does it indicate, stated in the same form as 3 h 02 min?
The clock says 2 h 56 min
